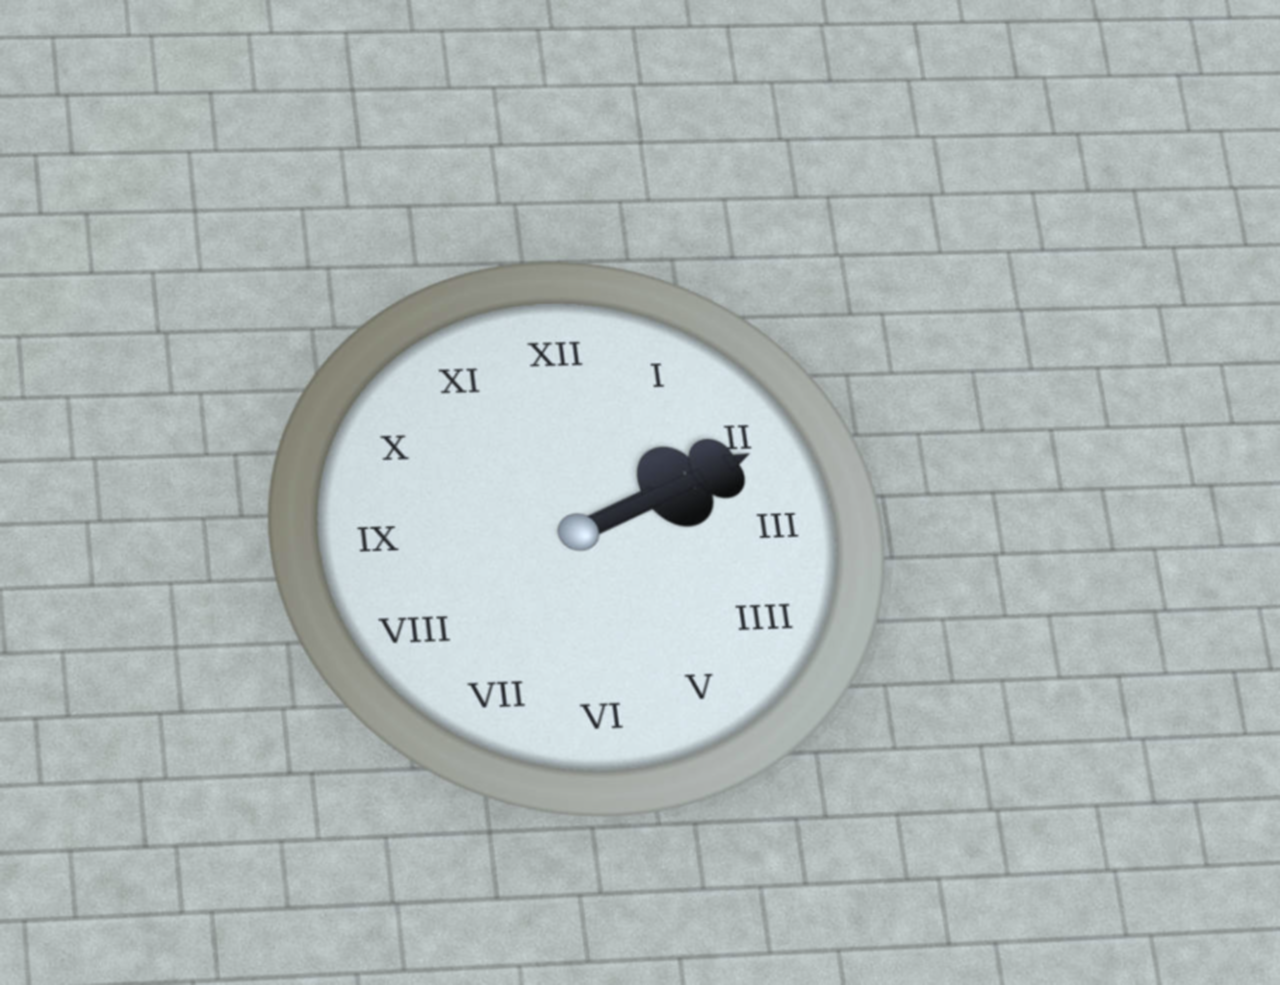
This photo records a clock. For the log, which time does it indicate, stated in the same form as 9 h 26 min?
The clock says 2 h 11 min
